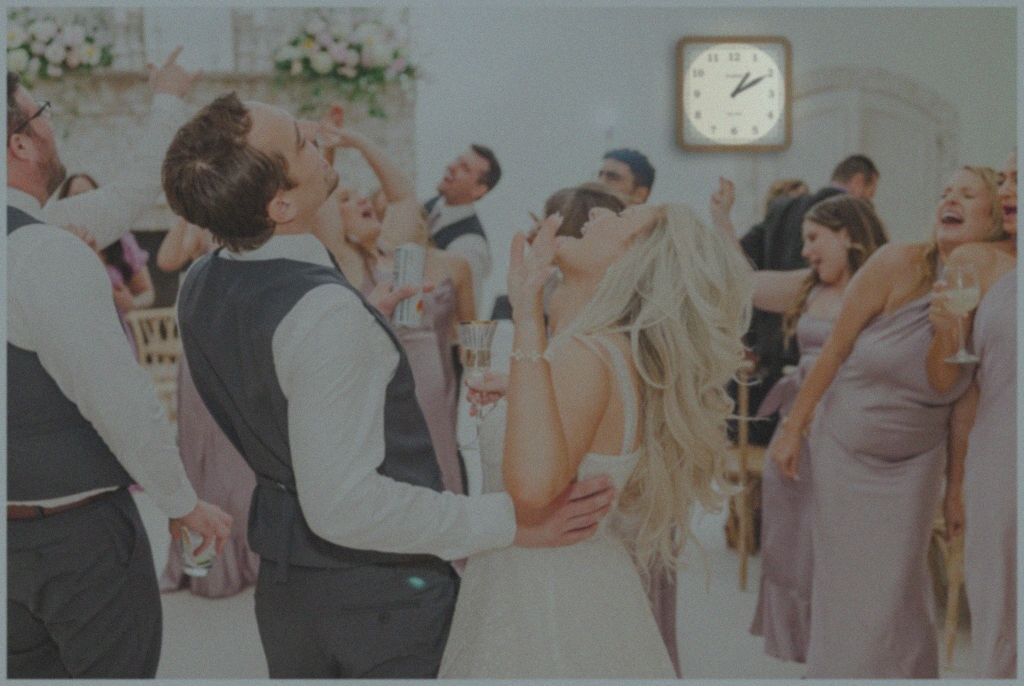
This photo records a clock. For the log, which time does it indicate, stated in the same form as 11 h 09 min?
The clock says 1 h 10 min
